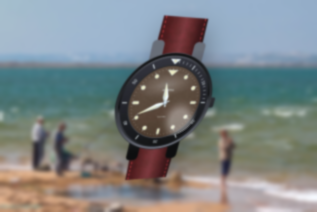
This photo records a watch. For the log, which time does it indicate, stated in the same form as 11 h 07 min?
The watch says 11 h 41 min
